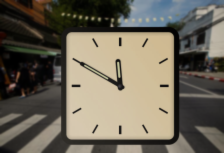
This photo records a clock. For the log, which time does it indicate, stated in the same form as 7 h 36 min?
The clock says 11 h 50 min
